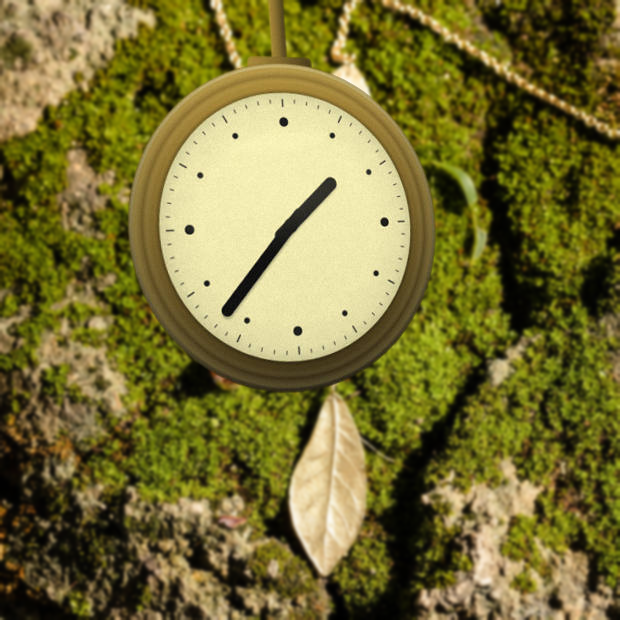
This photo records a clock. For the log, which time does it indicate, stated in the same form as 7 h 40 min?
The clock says 1 h 37 min
